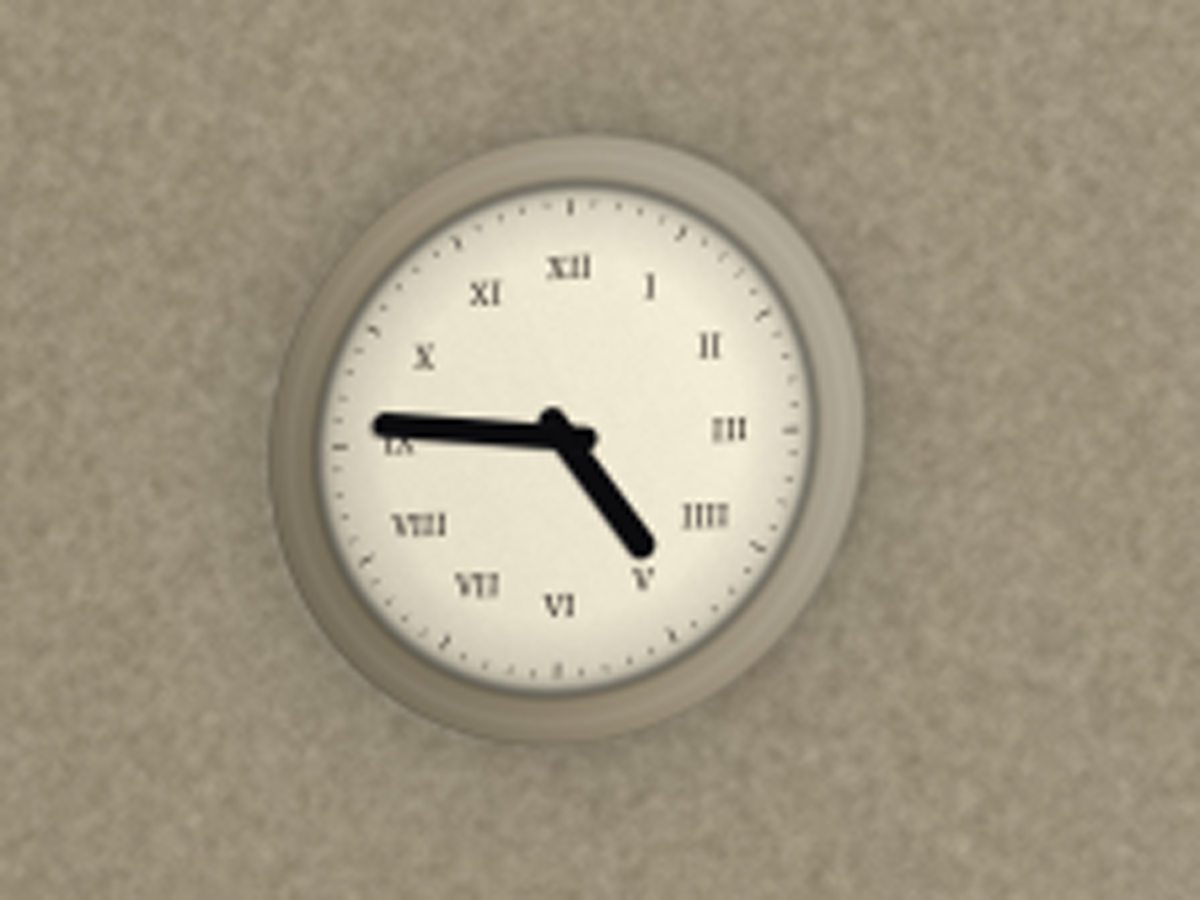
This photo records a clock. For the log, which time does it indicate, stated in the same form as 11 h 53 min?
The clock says 4 h 46 min
